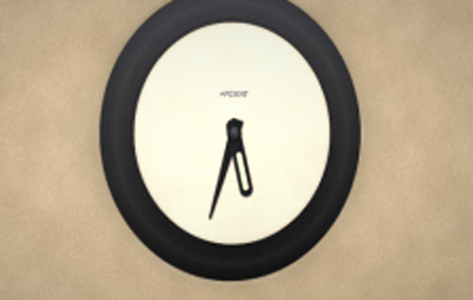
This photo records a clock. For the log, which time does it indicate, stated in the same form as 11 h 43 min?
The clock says 5 h 33 min
